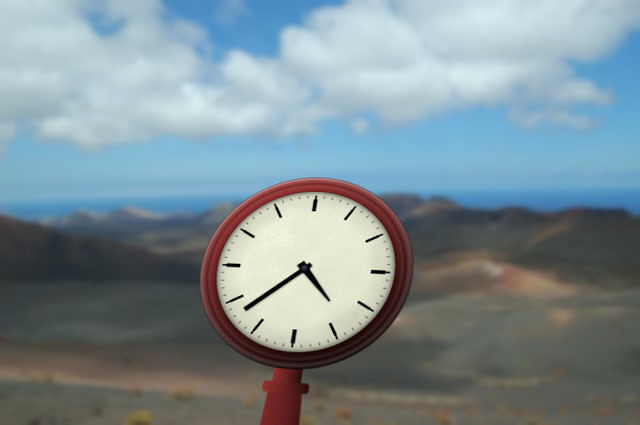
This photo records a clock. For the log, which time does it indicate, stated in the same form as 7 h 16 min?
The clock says 4 h 38 min
